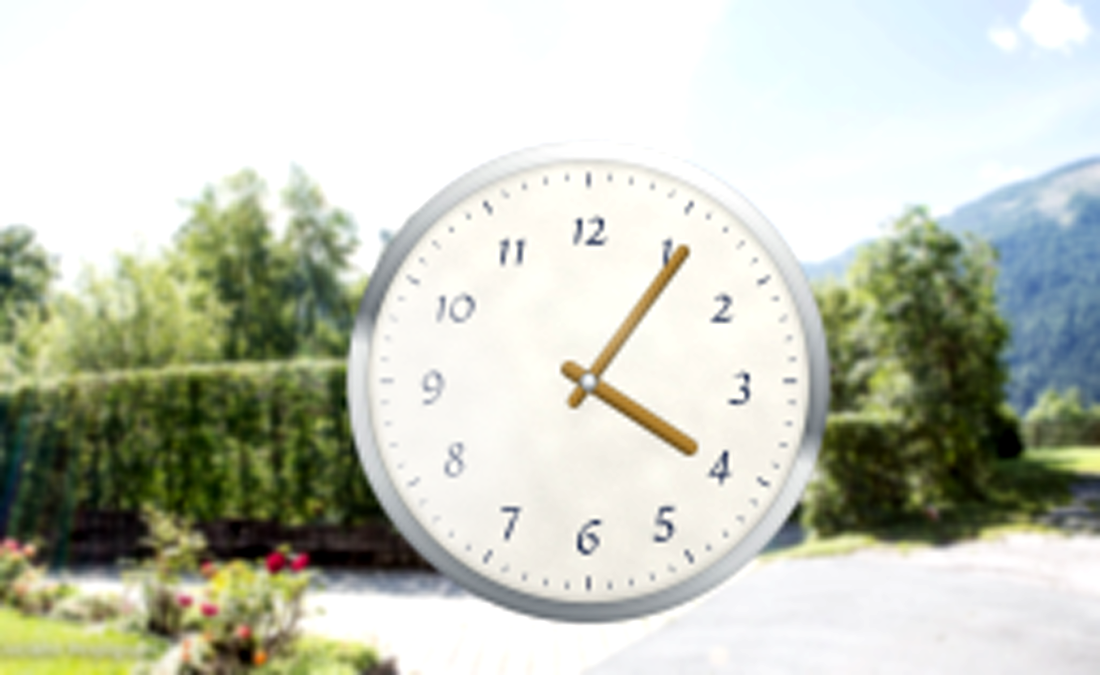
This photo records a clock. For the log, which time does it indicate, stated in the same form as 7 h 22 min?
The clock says 4 h 06 min
